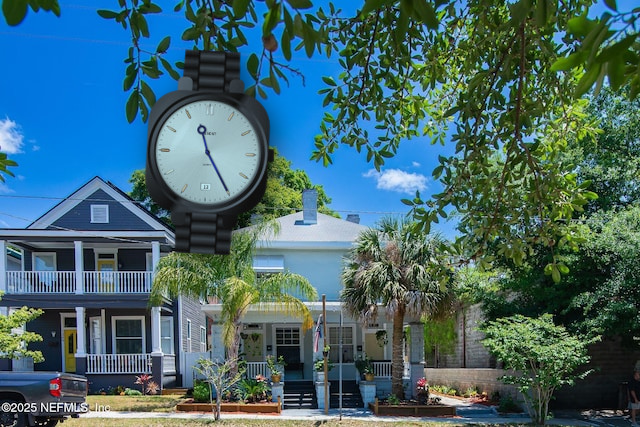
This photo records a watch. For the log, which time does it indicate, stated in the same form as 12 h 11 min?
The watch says 11 h 25 min
